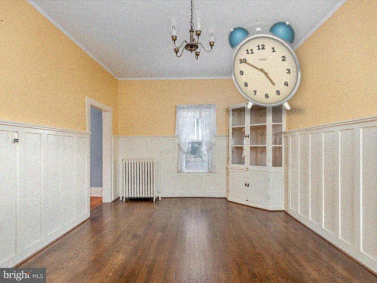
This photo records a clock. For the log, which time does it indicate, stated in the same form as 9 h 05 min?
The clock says 4 h 50 min
